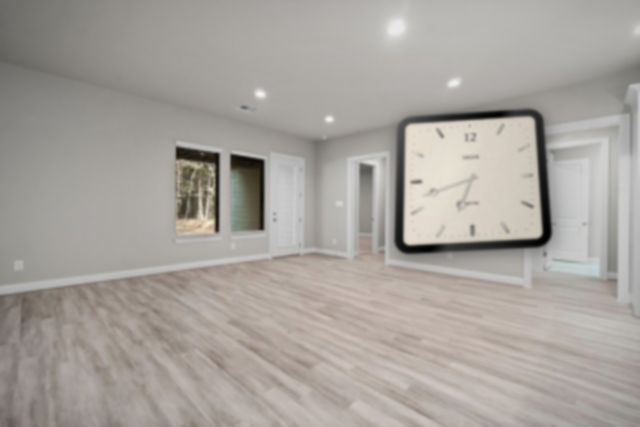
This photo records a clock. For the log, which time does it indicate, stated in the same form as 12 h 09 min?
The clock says 6 h 42 min
